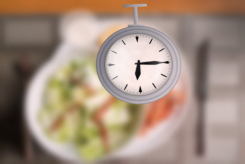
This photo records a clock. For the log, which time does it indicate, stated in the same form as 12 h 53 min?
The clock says 6 h 15 min
